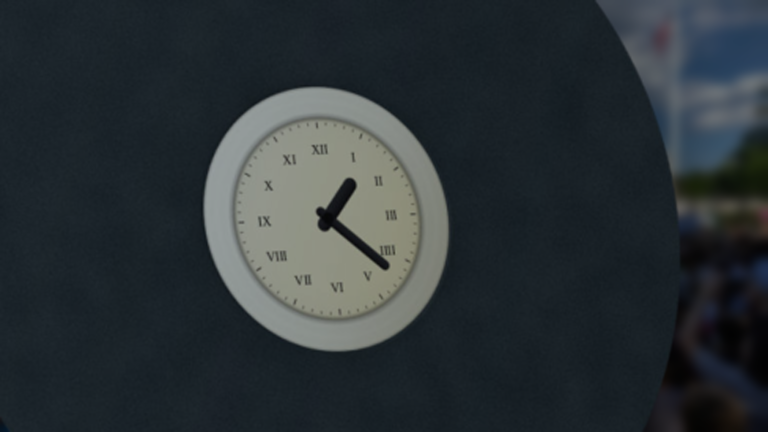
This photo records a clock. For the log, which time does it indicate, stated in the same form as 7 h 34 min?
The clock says 1 h 22 min
